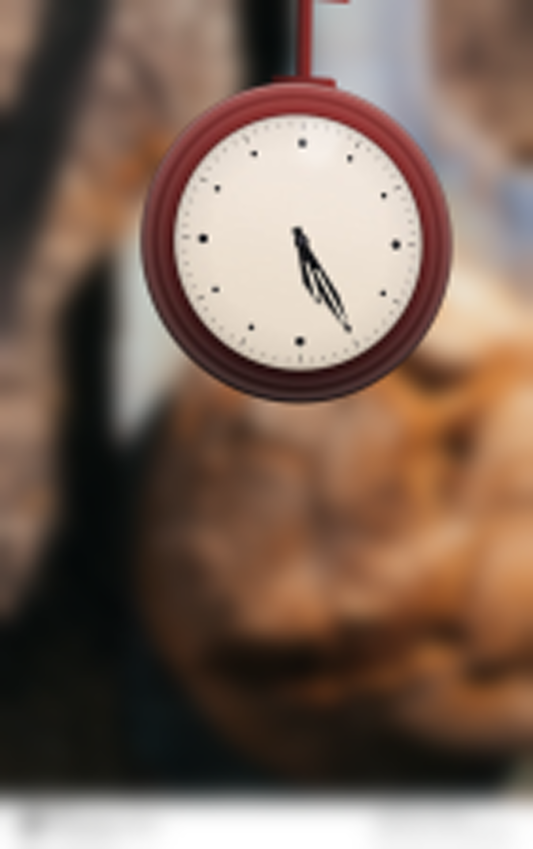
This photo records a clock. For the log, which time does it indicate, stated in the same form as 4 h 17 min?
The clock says 5 h 25 min
